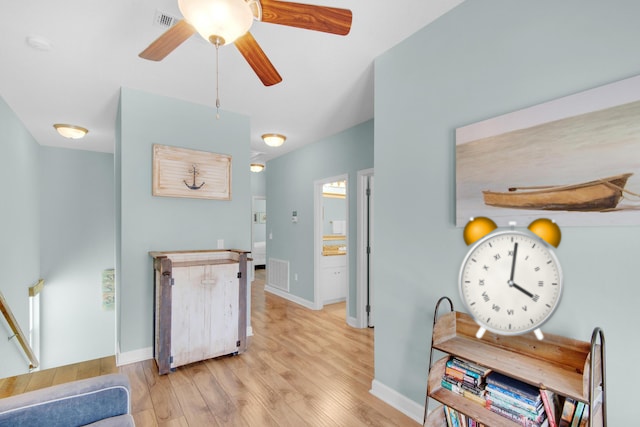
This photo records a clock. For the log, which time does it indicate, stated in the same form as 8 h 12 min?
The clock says 4 h 01 min
